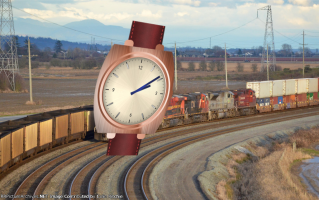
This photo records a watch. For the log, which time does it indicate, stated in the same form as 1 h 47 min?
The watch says 2 h 09 min
